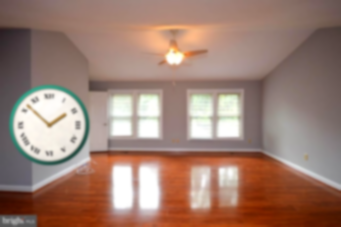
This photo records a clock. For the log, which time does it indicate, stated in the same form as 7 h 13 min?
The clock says 1 h 52 min
